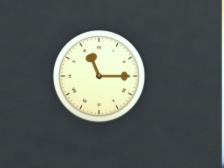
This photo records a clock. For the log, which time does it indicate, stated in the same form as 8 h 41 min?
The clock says 11 h 15 min
